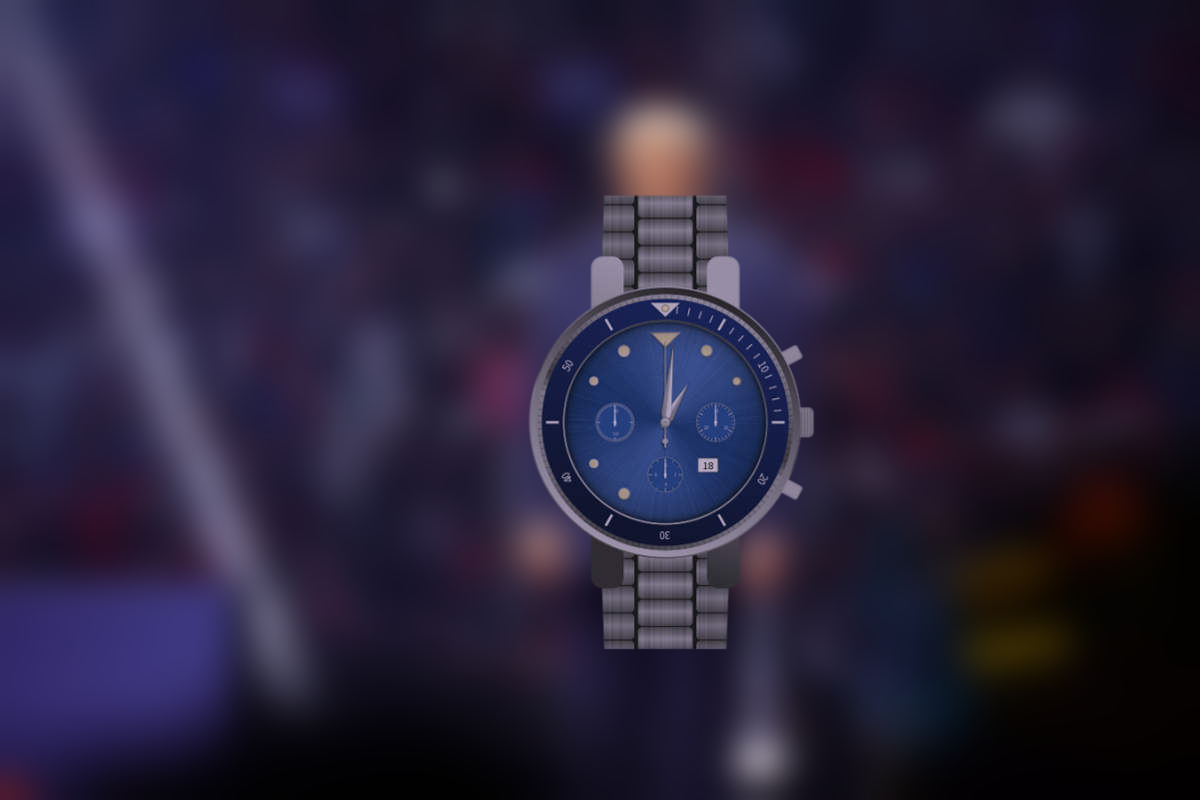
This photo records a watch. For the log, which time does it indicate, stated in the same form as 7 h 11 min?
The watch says 1 h 01 min
